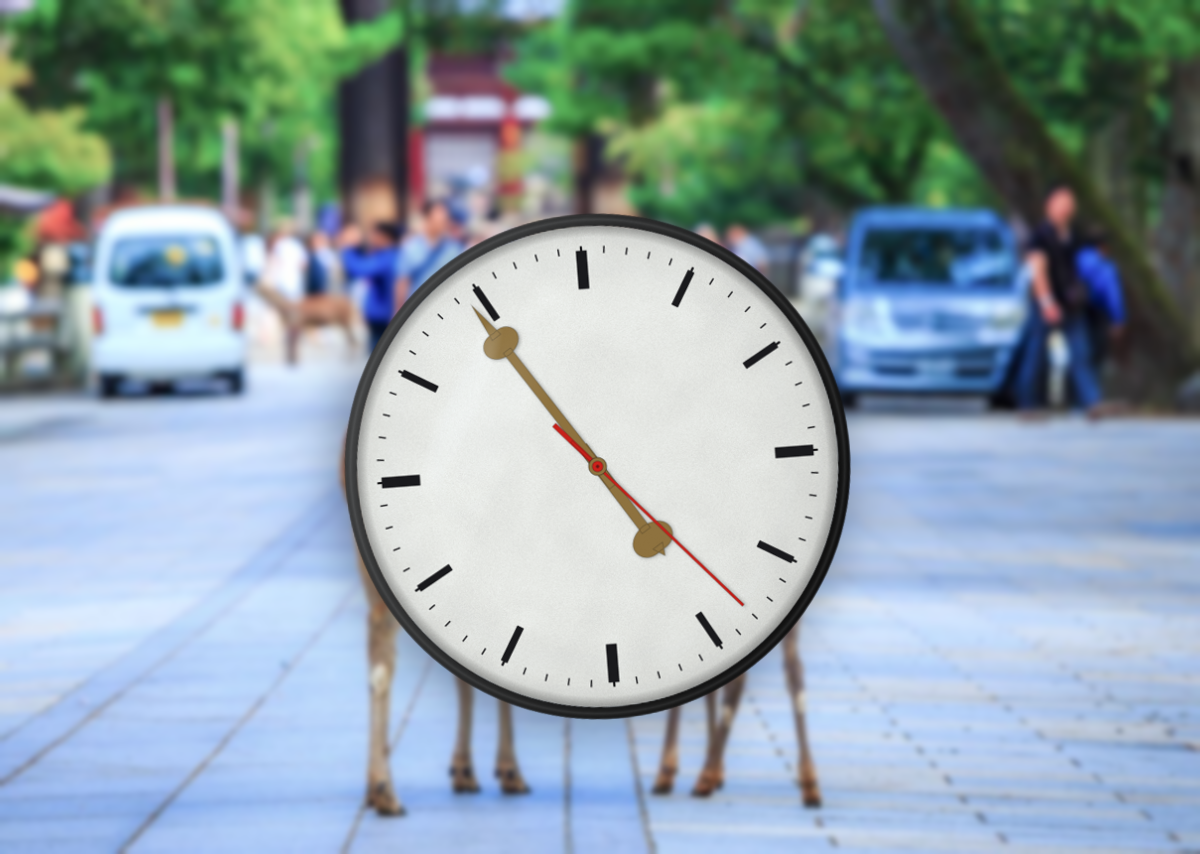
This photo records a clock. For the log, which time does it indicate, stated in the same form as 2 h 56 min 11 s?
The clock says 4 h 54 min 23 s
